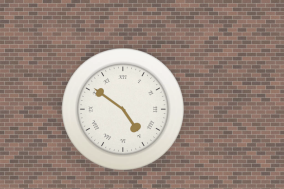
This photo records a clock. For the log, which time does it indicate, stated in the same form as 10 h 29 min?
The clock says 4 h 51 min
